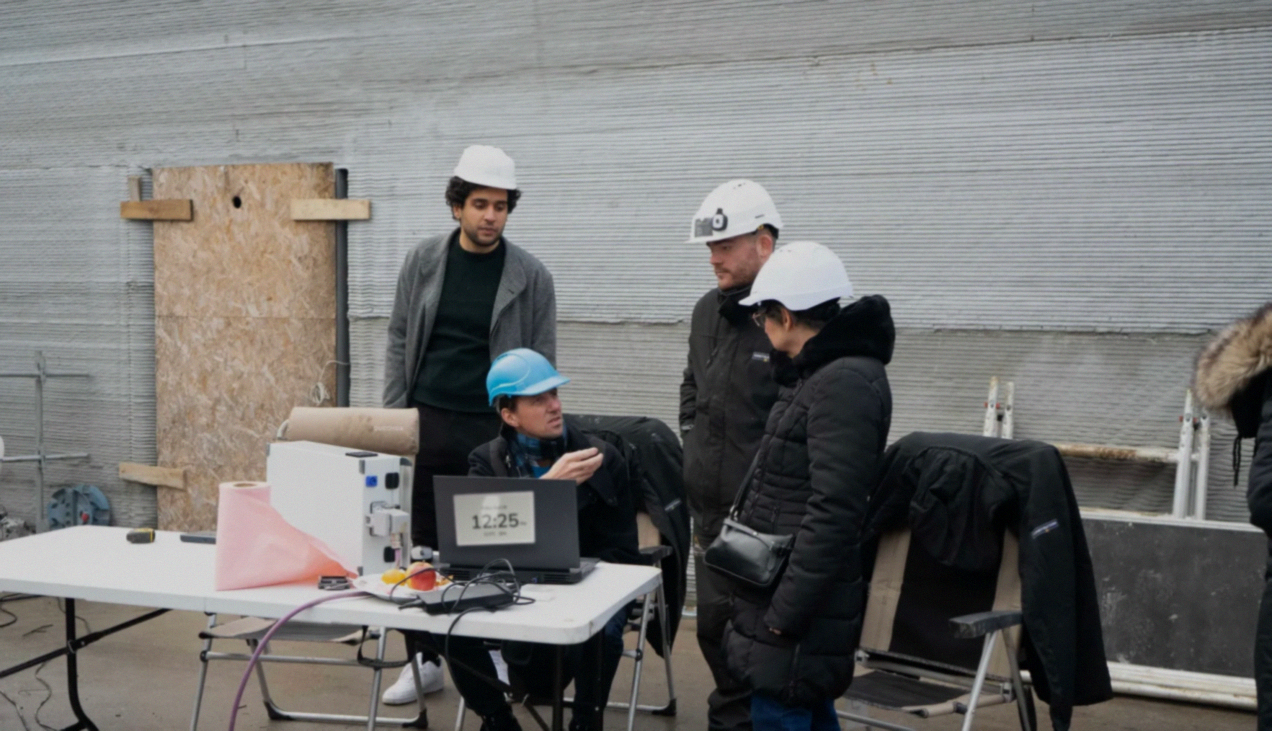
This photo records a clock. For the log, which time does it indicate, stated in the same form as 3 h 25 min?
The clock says 12 h 25 min
